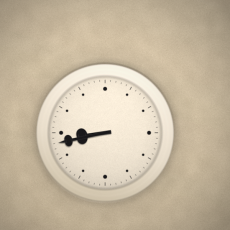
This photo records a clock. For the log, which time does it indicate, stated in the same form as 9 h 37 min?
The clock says 8 h 43 min
